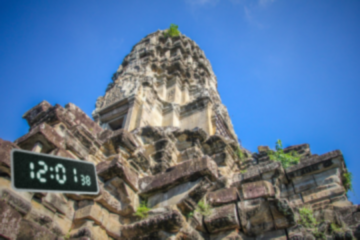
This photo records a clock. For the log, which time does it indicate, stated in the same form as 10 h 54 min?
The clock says 12 h 01 min
